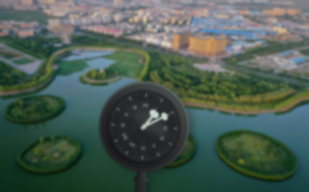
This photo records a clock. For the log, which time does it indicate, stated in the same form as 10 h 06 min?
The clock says 1 h 10 min
